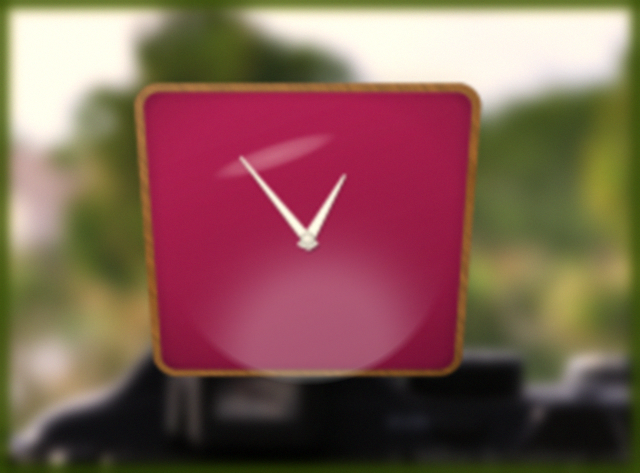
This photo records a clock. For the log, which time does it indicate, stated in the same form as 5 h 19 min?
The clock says 12 h 54 min
